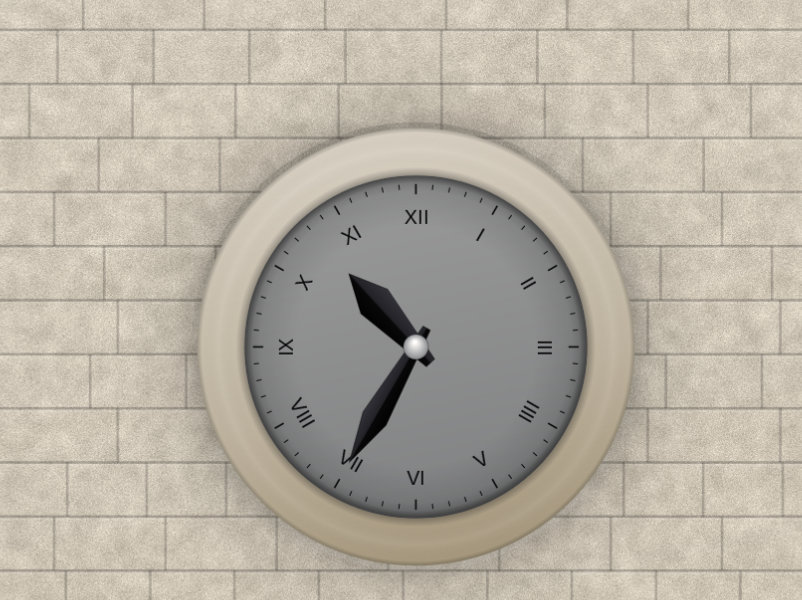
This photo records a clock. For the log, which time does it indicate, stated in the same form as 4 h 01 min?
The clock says 10 h 35 min
